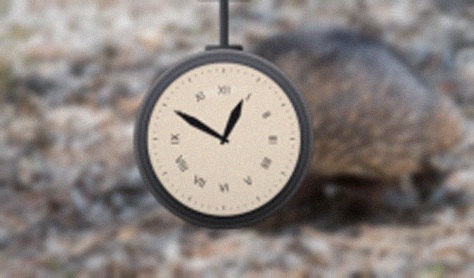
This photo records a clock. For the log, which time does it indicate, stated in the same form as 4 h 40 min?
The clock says 12 h 50 min
